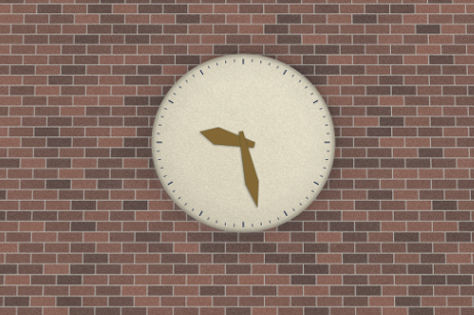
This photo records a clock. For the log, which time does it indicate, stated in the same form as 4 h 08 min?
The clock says 9 h 28 min
